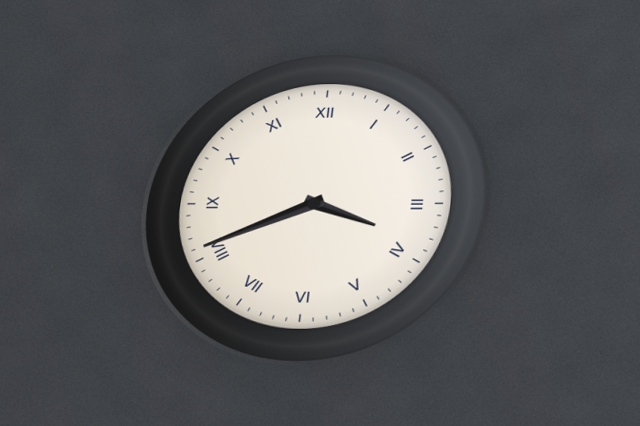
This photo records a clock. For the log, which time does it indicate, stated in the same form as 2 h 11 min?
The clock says 3 h 41 min
